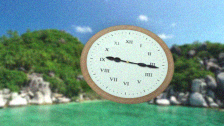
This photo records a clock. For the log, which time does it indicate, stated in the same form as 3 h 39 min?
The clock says 9 h 16 min
